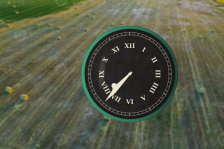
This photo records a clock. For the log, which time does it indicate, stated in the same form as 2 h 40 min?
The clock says 7 h 37 min
